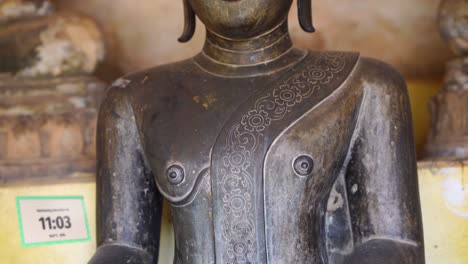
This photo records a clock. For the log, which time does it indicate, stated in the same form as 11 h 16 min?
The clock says 11 h 03 min
